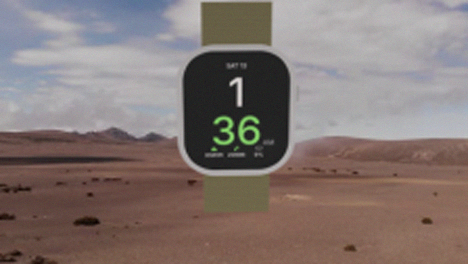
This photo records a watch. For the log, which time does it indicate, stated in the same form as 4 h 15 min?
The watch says 1 h 36 min
